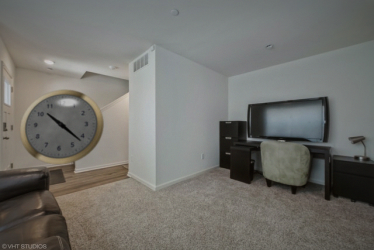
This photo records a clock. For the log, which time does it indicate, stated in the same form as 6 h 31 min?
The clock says 10 h 22 min
